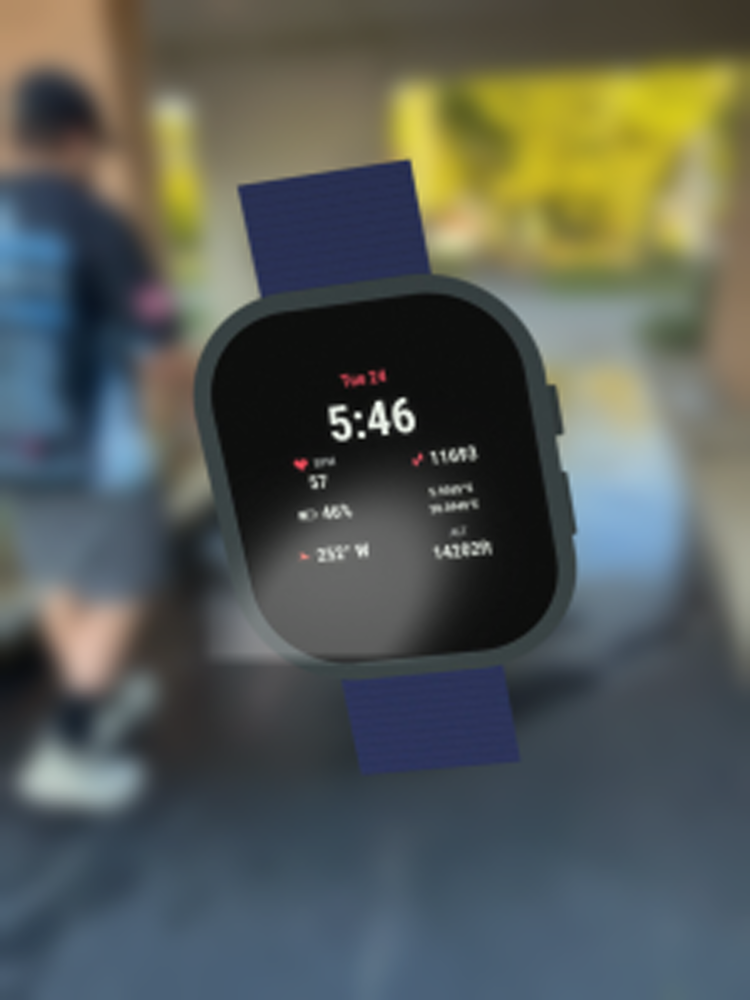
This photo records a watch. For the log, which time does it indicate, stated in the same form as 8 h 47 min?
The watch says 5 h 46 min
